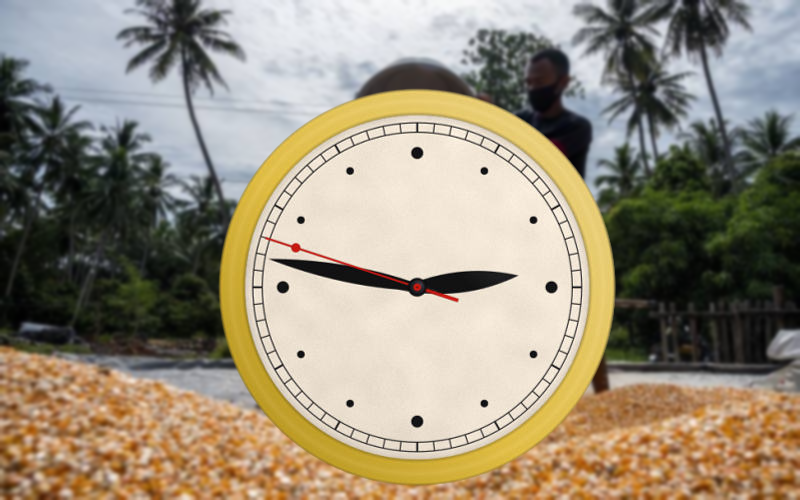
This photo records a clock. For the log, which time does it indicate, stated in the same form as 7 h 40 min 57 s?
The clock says 2 h 46 min 48 s
